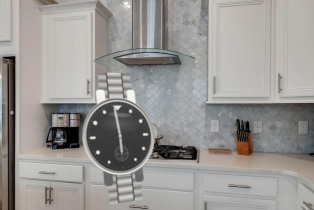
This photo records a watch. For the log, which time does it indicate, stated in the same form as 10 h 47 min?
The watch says 5 h 59 min
